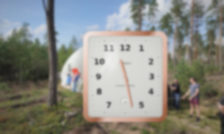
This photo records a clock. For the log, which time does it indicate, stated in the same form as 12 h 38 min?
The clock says 11 h 28 min
